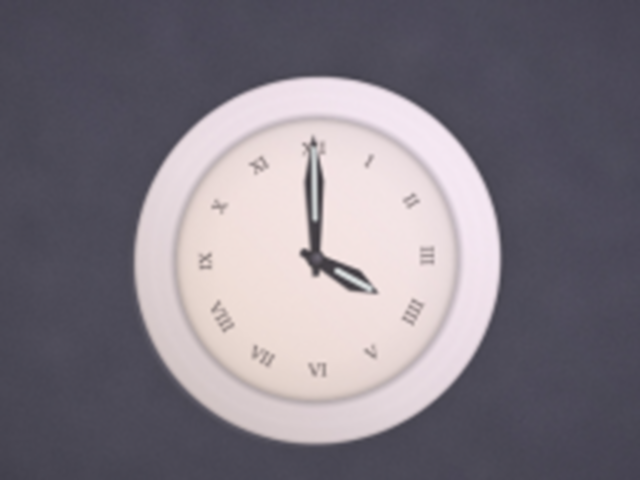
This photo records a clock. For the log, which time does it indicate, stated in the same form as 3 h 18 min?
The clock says 4 h 00 min
